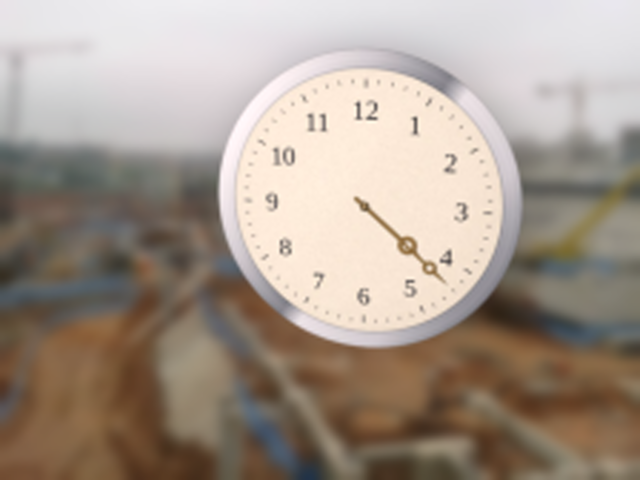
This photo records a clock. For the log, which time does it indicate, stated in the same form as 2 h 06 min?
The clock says 4 h 22 min
